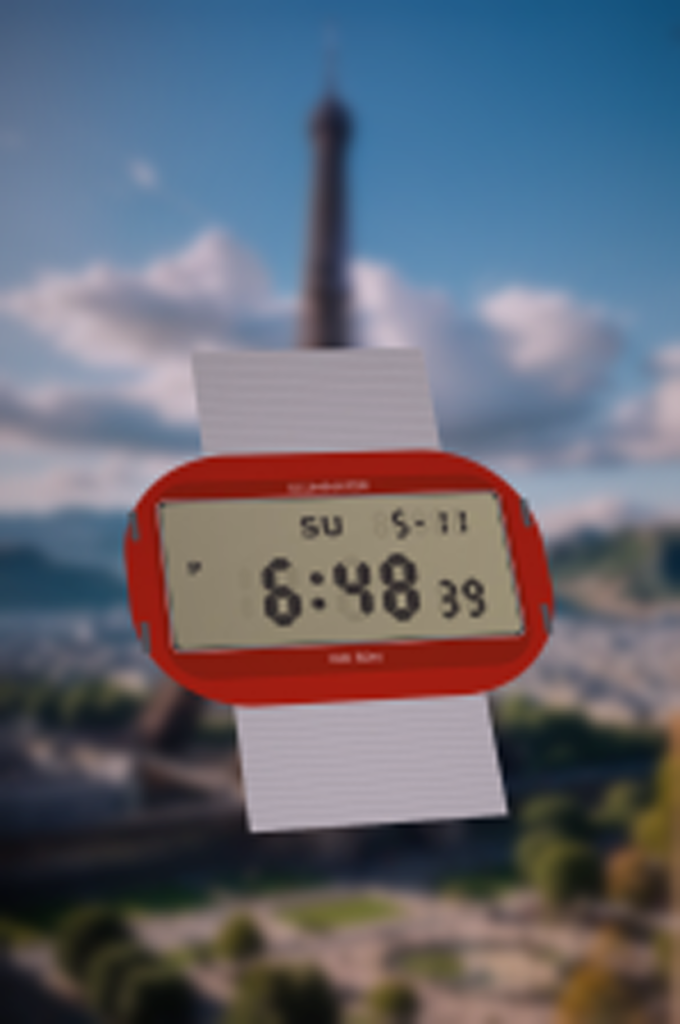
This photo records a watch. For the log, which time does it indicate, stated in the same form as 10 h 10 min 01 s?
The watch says 6 h 48 min 39 s
